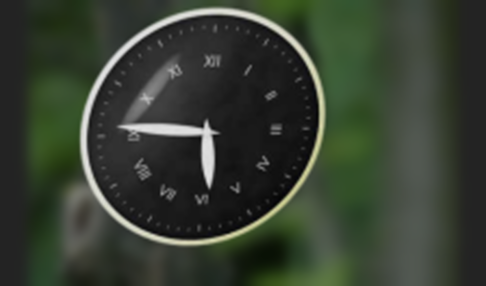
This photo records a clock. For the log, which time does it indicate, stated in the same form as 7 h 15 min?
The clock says 5 h 46 min
